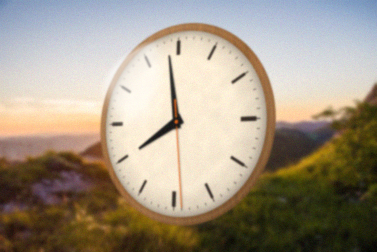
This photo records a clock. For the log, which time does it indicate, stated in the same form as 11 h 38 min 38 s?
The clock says 7 h 58 min 29 s
